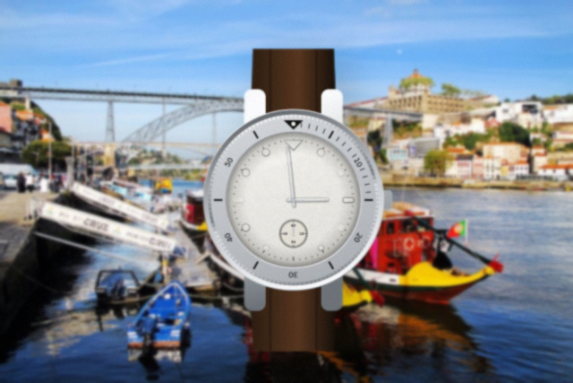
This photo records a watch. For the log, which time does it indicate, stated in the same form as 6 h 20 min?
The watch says 2 h 59 min
